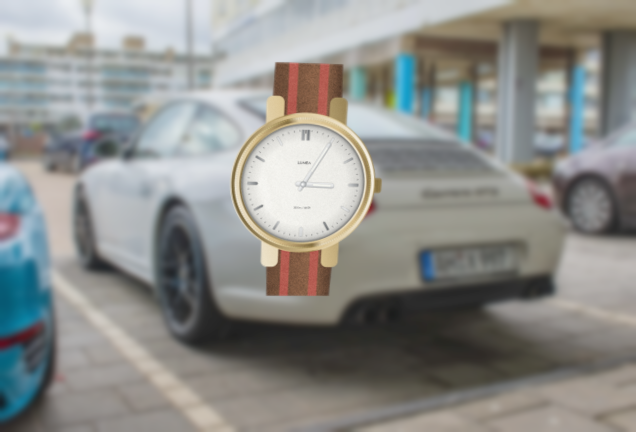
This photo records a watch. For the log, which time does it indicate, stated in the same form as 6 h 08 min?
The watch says 3 h 05 min
